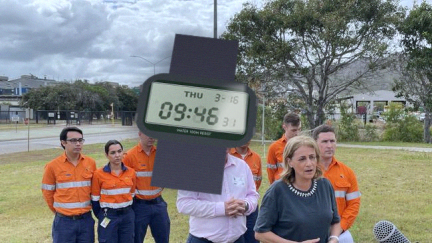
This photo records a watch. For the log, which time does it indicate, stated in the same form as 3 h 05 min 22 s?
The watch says 9 h 46 min 31 s
